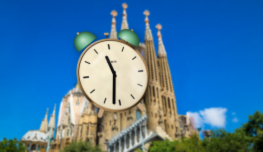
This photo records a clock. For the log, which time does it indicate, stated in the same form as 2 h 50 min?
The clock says 11 h 32 min
